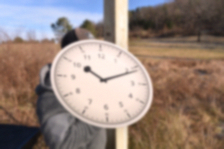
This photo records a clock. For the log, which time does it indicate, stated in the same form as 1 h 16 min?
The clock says 10 h 11 min
